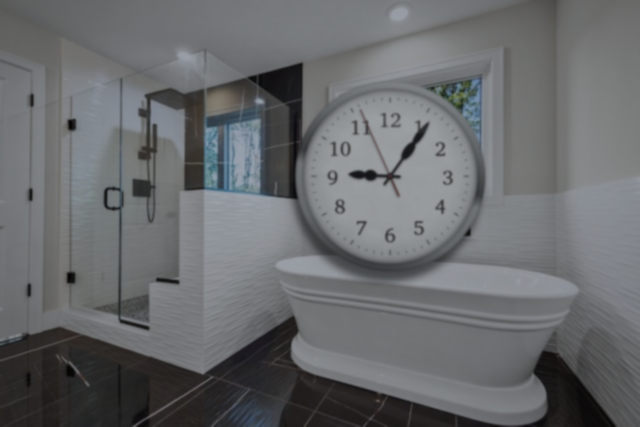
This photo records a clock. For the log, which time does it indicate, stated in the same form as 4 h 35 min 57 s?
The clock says 9 h 05 min 56 s
